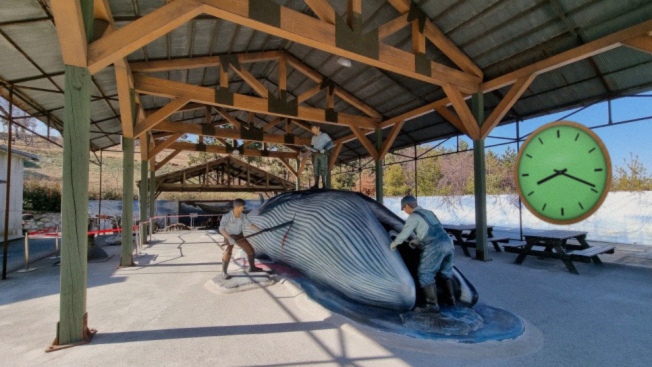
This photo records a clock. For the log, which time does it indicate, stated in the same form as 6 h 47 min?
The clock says 8 h 19 min
